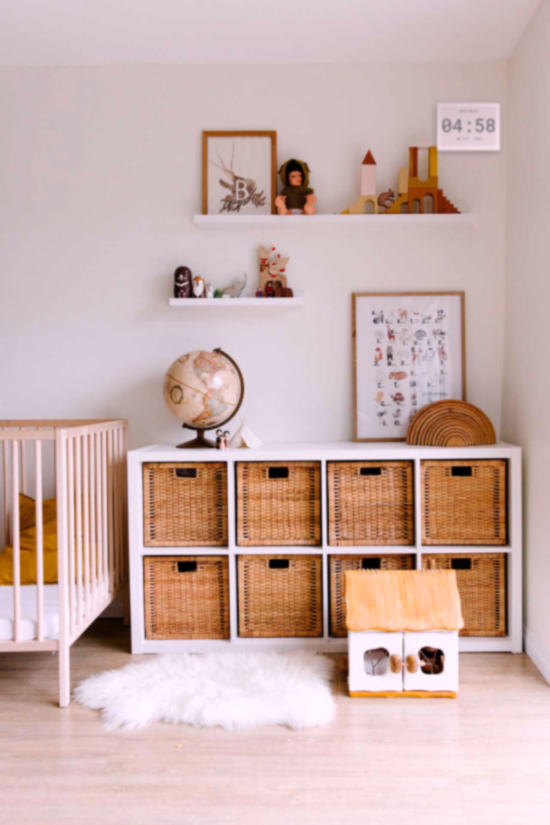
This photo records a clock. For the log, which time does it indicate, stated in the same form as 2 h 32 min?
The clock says 4 h 58 min
